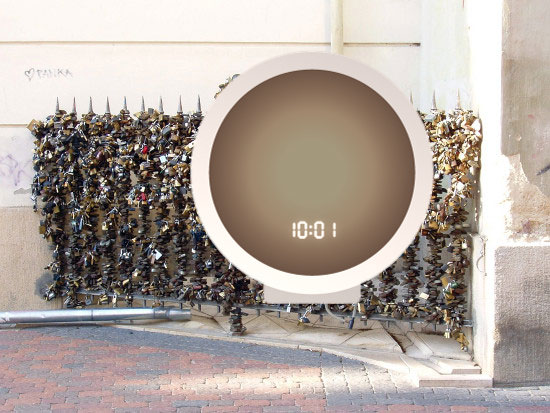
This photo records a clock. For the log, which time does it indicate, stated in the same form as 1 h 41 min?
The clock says 10 h 01 min
